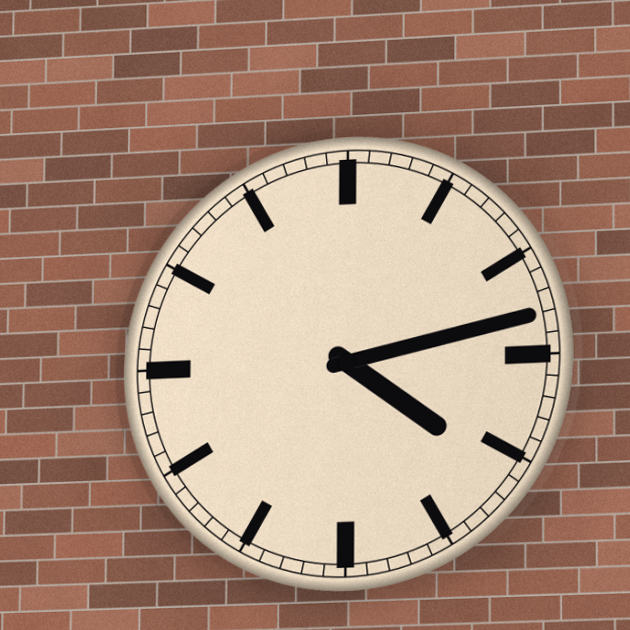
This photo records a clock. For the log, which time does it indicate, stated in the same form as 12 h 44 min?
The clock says 4 h 13 min
